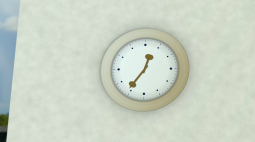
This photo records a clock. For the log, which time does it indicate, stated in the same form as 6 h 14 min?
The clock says 12 h 36 min
